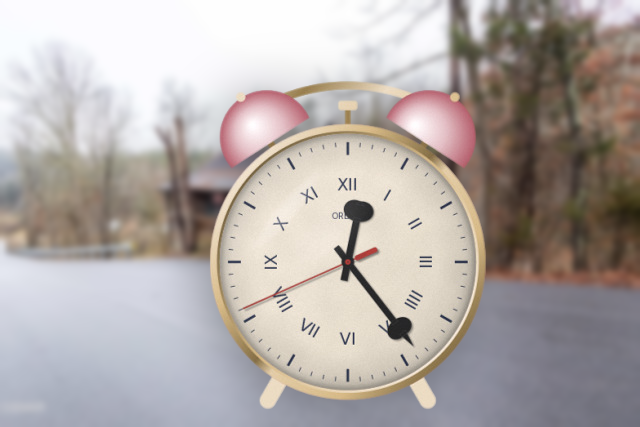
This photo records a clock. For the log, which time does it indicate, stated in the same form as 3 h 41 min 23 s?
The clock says 12 h 23 min 41 s
